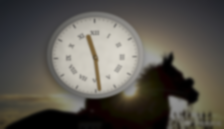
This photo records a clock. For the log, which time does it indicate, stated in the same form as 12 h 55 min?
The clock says 11 h 29 min
